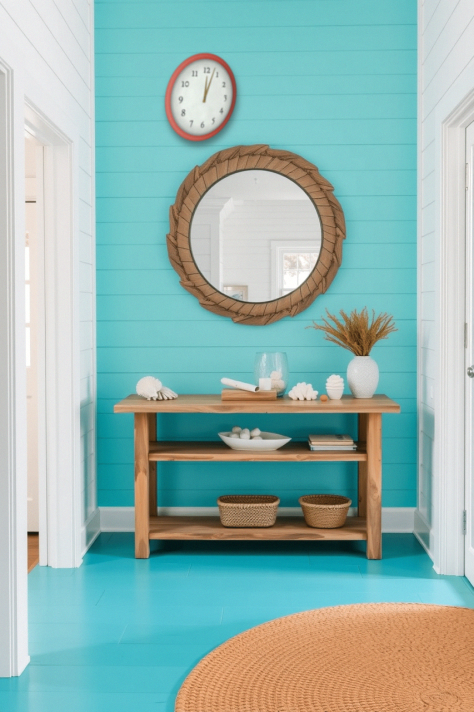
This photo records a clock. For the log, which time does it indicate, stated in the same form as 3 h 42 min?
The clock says 12 h 03 min
